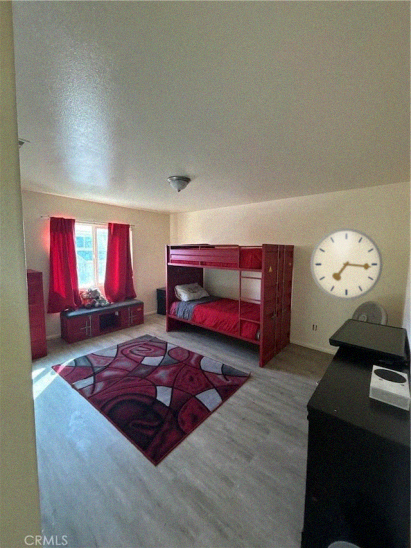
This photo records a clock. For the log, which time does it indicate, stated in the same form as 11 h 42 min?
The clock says 7 h 16 min
